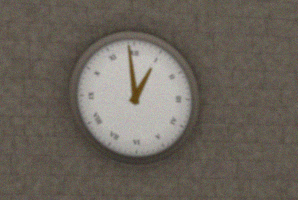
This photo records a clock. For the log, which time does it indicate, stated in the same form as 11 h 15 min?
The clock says 12 h 59 min
